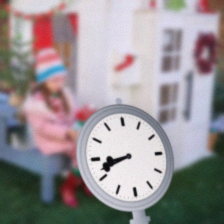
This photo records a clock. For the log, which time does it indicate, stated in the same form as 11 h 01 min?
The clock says 8 h 42 min
